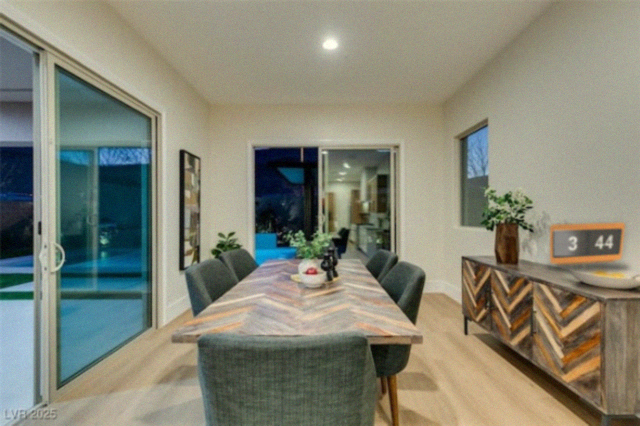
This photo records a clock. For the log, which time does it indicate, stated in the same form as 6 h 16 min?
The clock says 3 h 44 min
